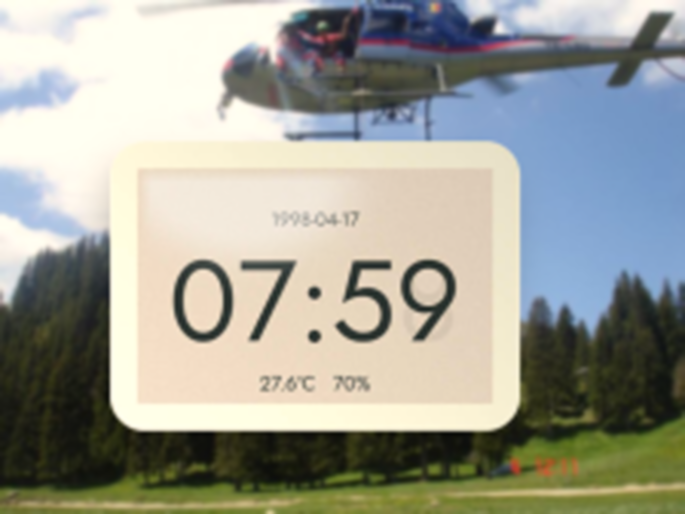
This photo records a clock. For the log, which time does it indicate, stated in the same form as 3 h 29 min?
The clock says 7 h 59 min
